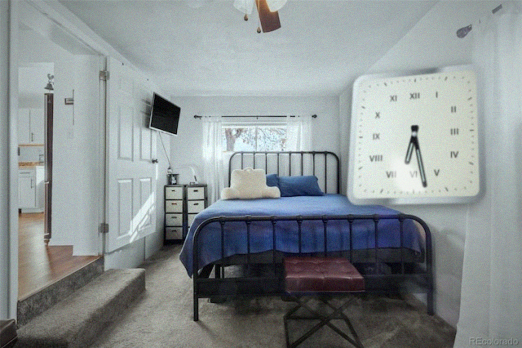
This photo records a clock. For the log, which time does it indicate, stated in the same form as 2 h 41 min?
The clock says 6 h 28 min
